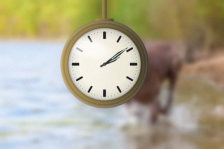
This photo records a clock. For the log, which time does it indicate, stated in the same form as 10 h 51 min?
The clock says 2 h 09 min
